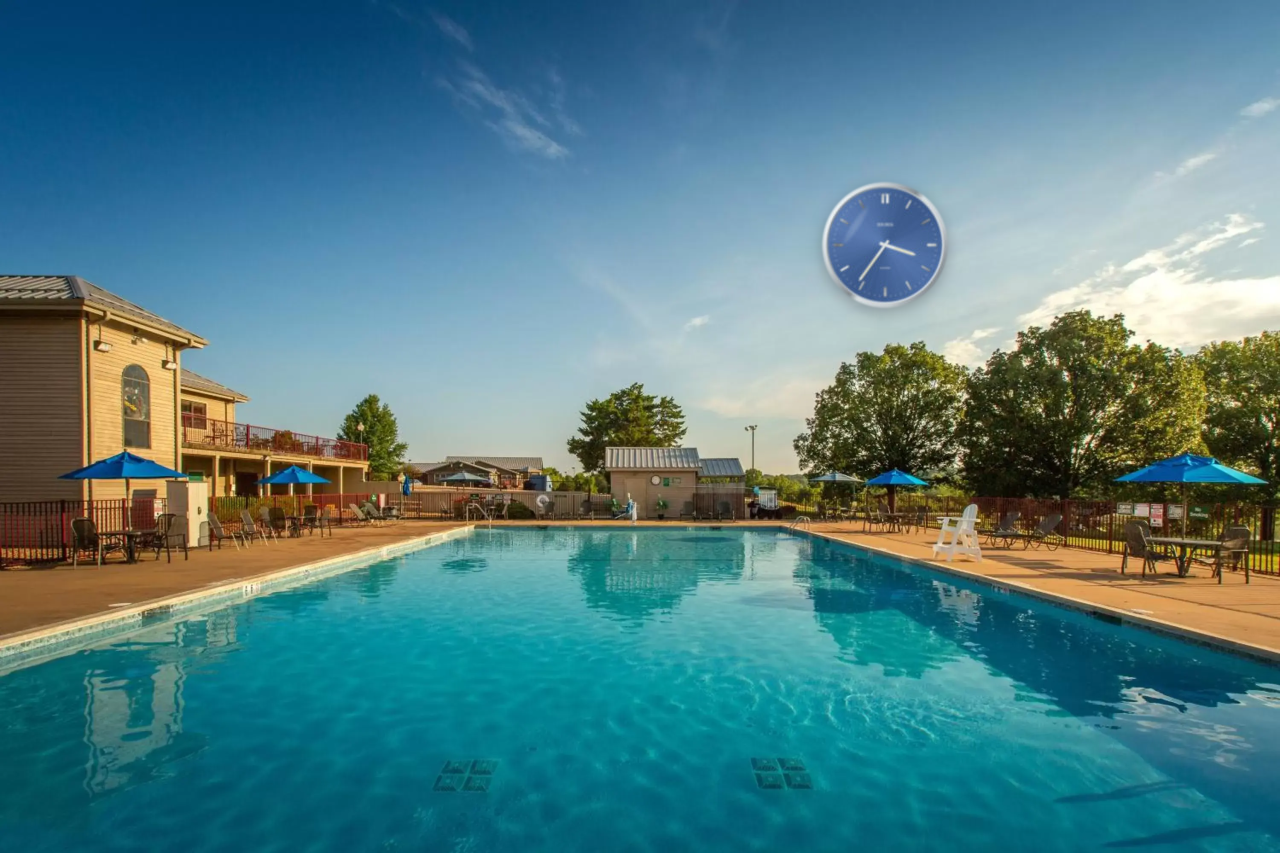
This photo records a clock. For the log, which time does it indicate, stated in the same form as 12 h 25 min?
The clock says 3 h 36 min
